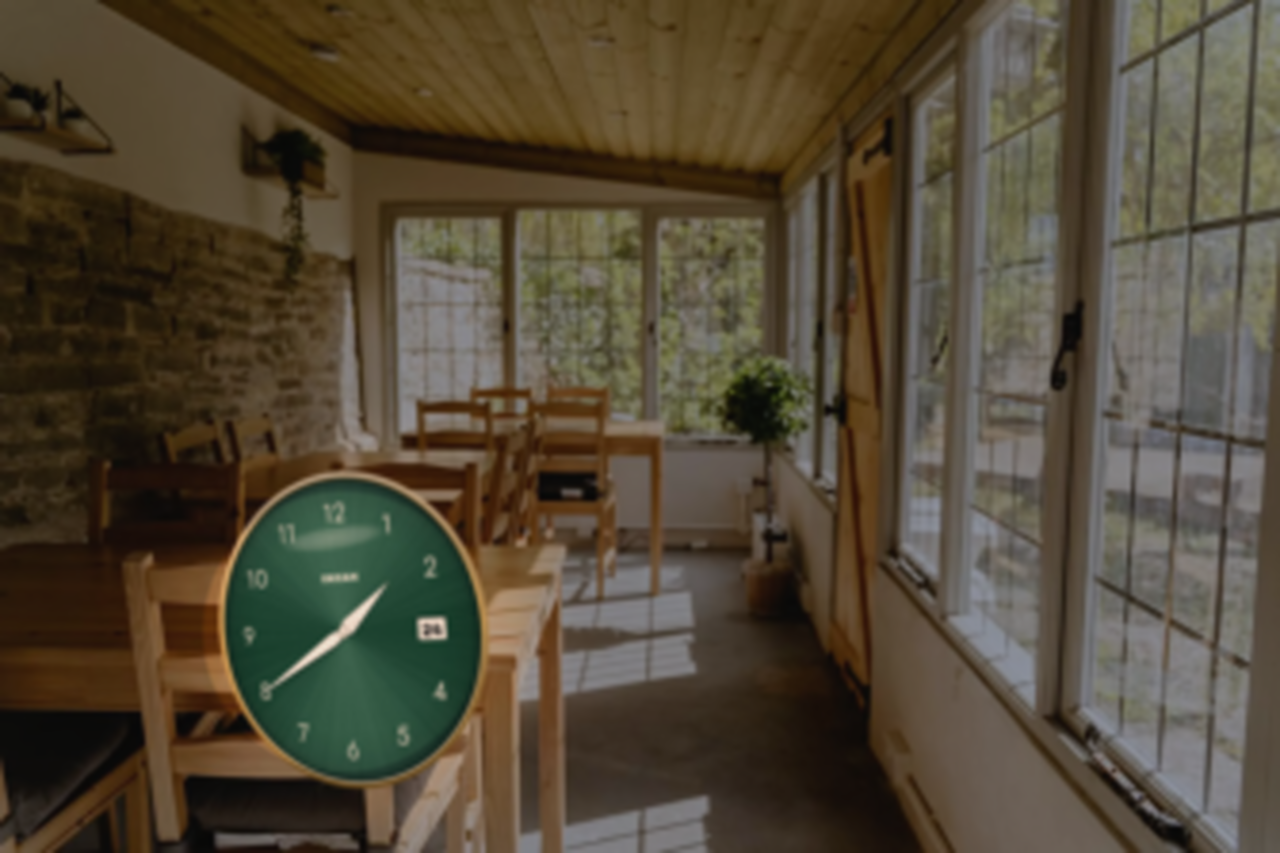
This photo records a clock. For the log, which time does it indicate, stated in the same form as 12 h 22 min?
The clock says 1 h 40 min
